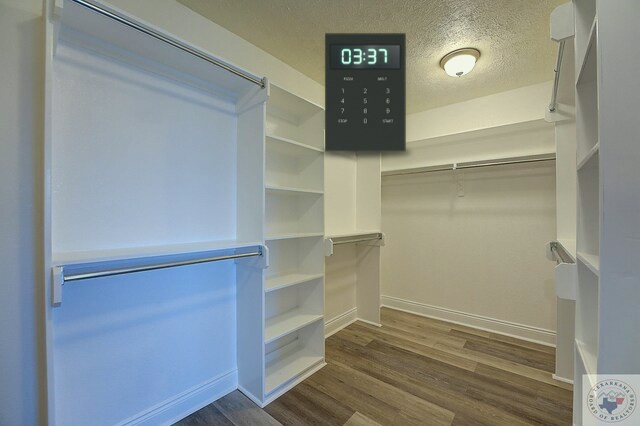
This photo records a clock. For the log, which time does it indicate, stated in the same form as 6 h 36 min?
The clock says 3 h 37 min
